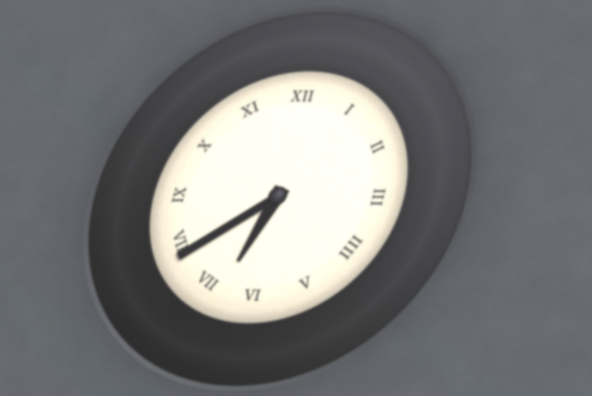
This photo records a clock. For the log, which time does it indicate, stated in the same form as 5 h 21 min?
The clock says 6 h 39 min
